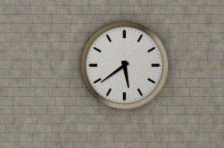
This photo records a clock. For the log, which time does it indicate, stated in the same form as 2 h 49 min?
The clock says 5 h 39 min
